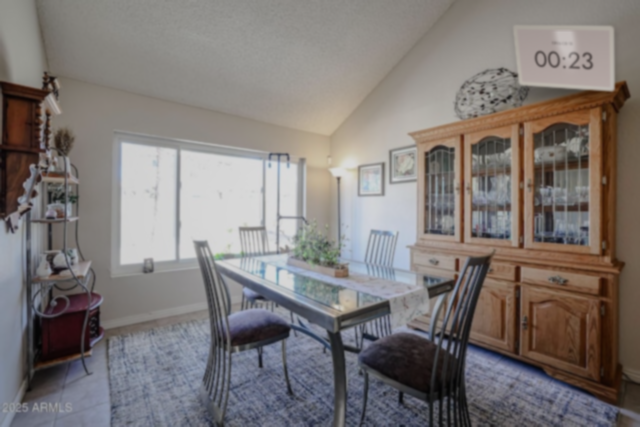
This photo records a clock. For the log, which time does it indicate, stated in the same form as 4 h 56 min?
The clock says 0 h 23 min
